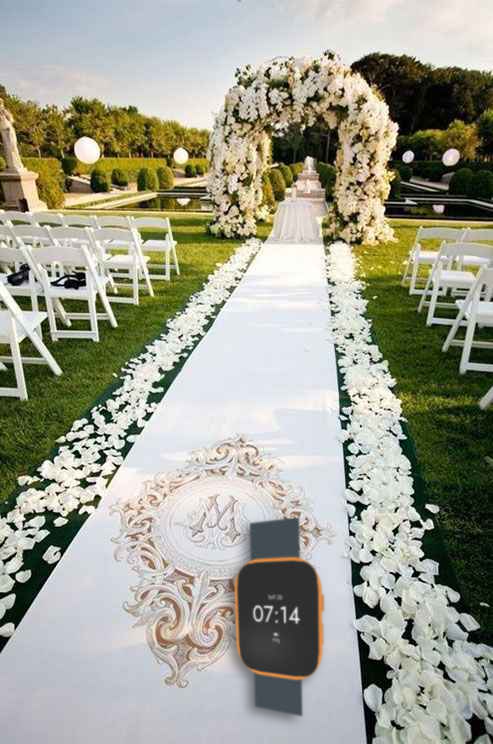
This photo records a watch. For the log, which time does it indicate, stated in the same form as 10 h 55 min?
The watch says 7 h 14 min
